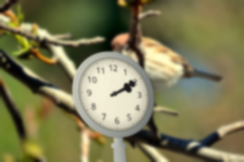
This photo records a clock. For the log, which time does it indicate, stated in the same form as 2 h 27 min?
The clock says 2 h 10 min
